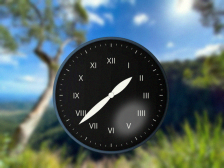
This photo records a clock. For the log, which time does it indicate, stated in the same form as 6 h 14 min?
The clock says 1 h 38 min
